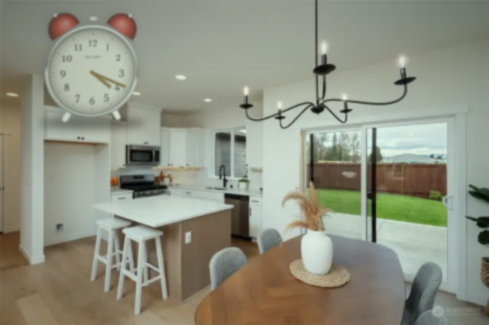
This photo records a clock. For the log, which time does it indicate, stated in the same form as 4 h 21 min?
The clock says 4 h 19 min
